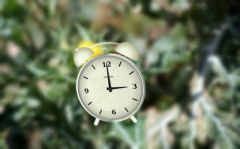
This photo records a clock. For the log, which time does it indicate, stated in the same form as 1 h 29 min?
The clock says 3 h 00 min
